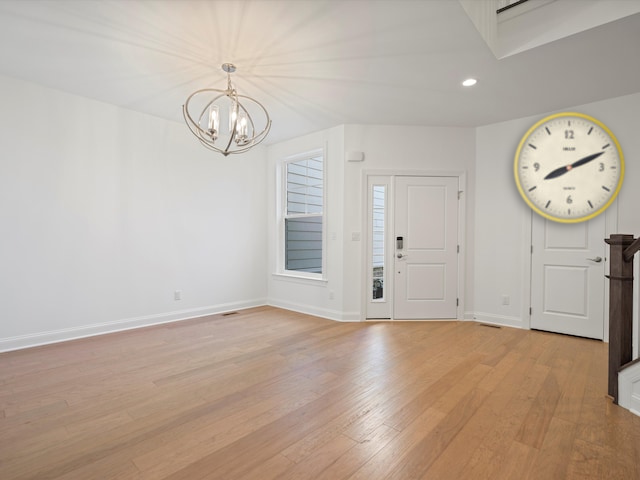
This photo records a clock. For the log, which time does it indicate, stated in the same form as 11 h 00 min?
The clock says 8 h 11 min
